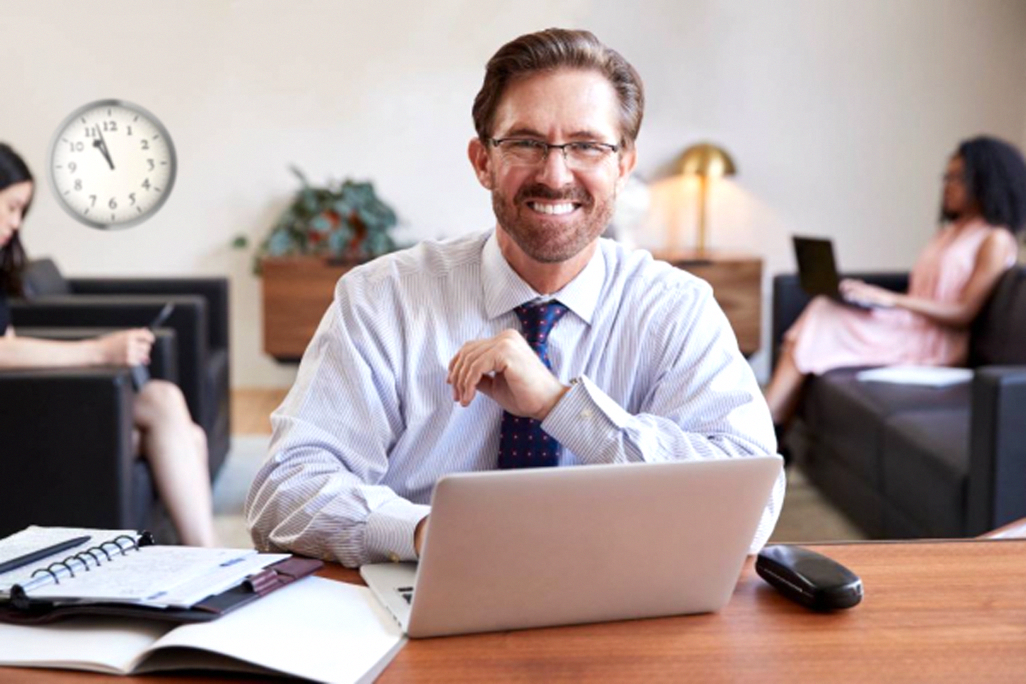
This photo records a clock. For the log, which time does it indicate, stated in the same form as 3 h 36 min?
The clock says 10 h 57 min
